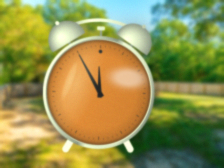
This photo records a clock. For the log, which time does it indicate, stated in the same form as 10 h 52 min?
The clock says 11 h 55 min
